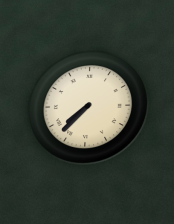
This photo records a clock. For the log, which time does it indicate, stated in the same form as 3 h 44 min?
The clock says 7 h 37 min
